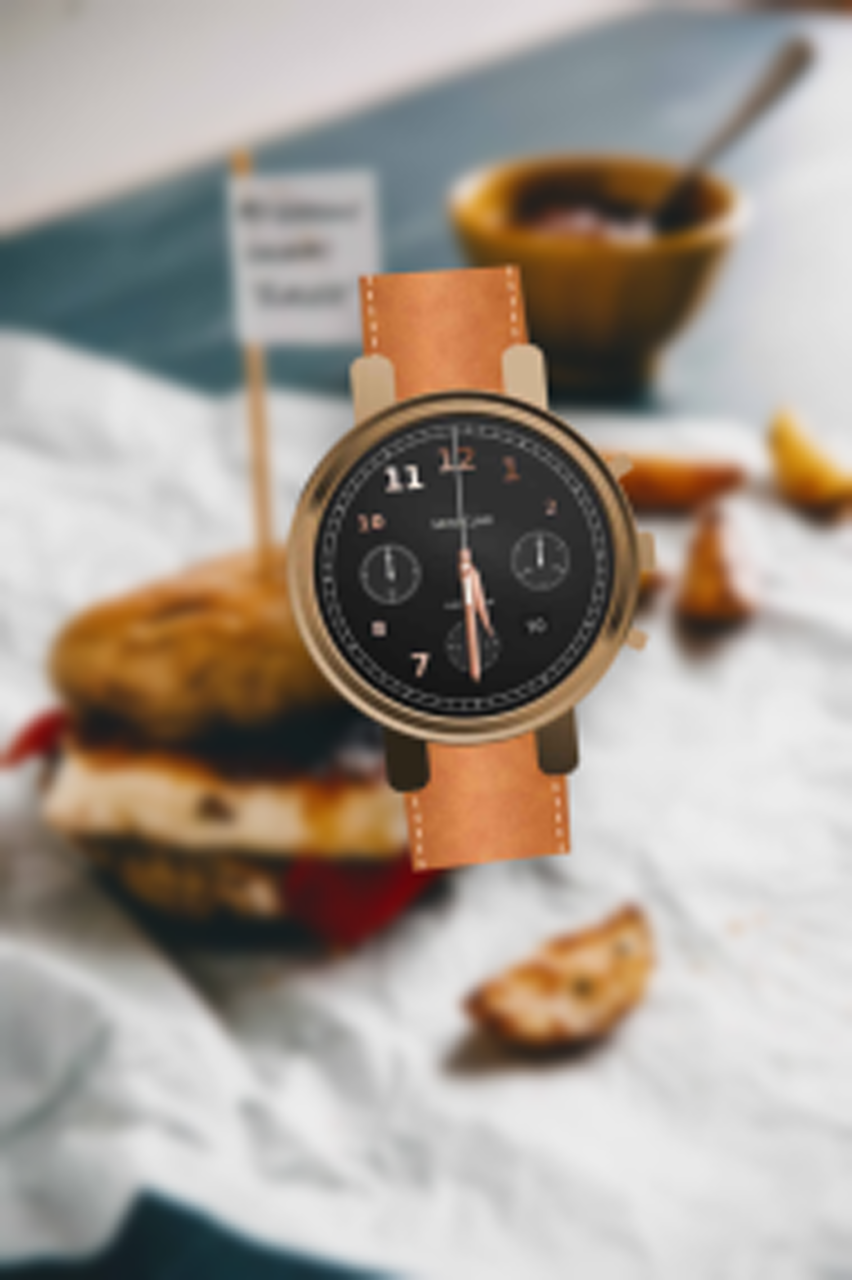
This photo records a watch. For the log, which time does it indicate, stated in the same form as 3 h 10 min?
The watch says 5 h 30 min
